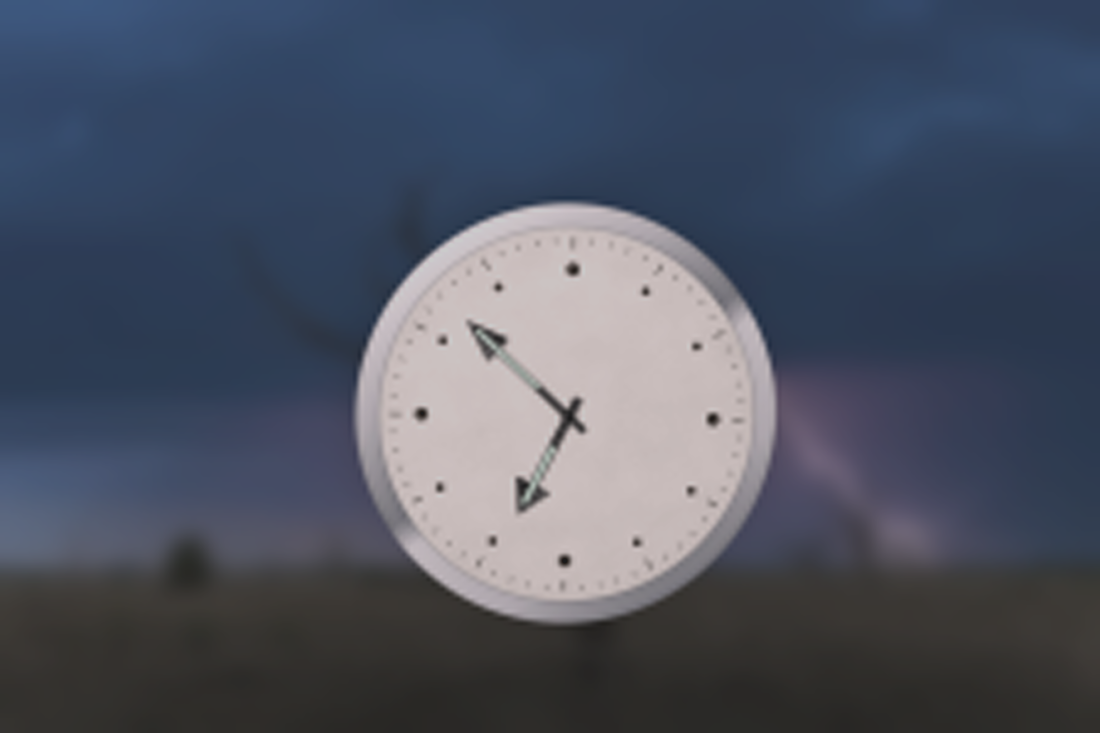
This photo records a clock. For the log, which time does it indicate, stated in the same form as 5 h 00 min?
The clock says 6 h 52 min
